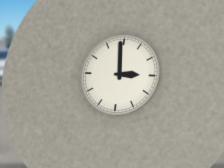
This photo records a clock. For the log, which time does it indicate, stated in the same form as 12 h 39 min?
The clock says 2 h 59 min
